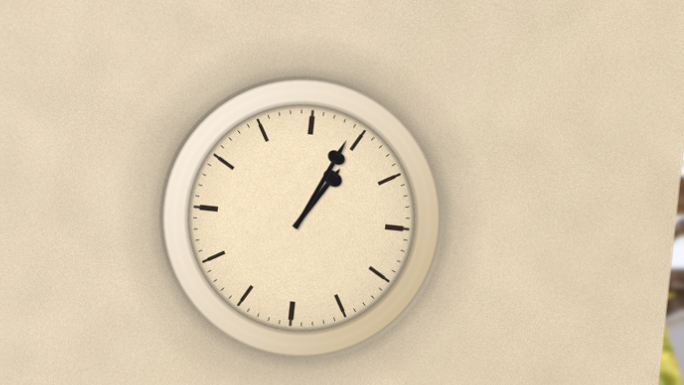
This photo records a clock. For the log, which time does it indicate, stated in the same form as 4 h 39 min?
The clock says 1 h 04 min
